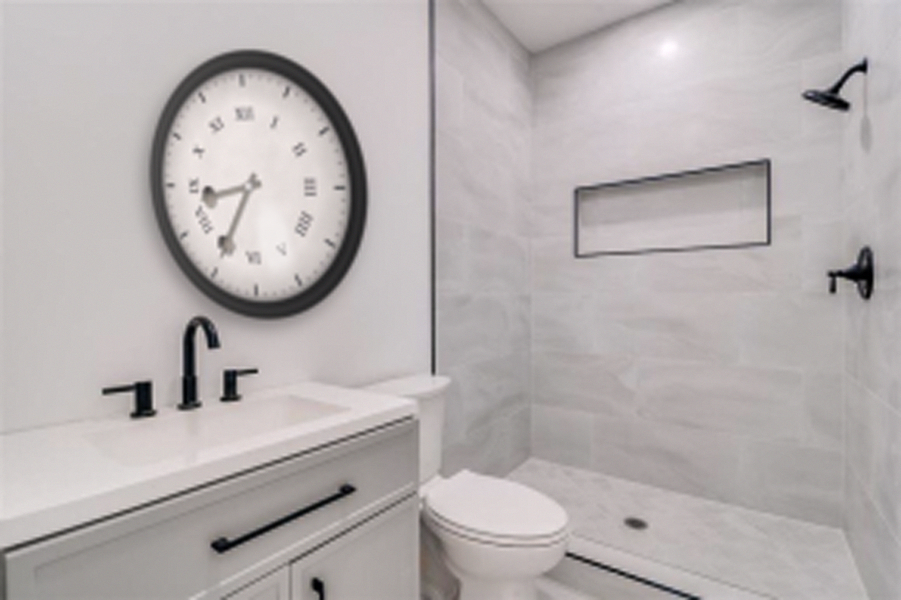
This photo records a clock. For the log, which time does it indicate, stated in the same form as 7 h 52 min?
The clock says 8 h 35 min
